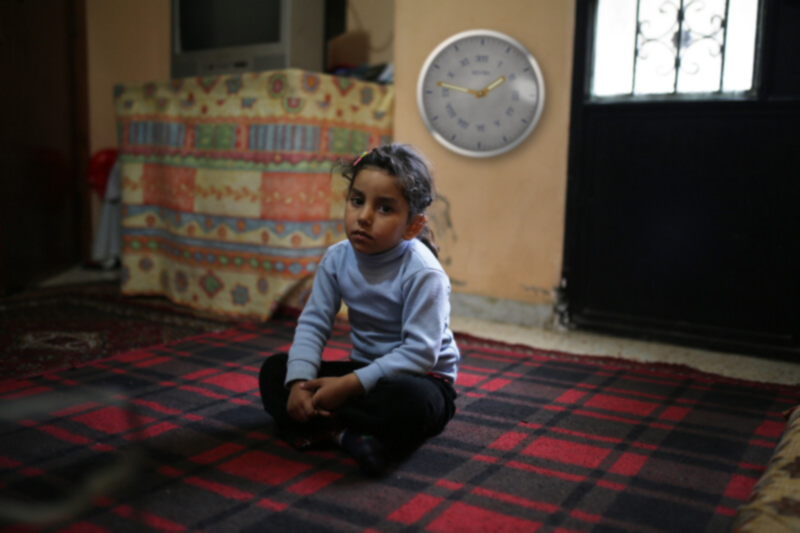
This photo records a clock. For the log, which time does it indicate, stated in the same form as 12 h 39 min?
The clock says 1 h 47 min
